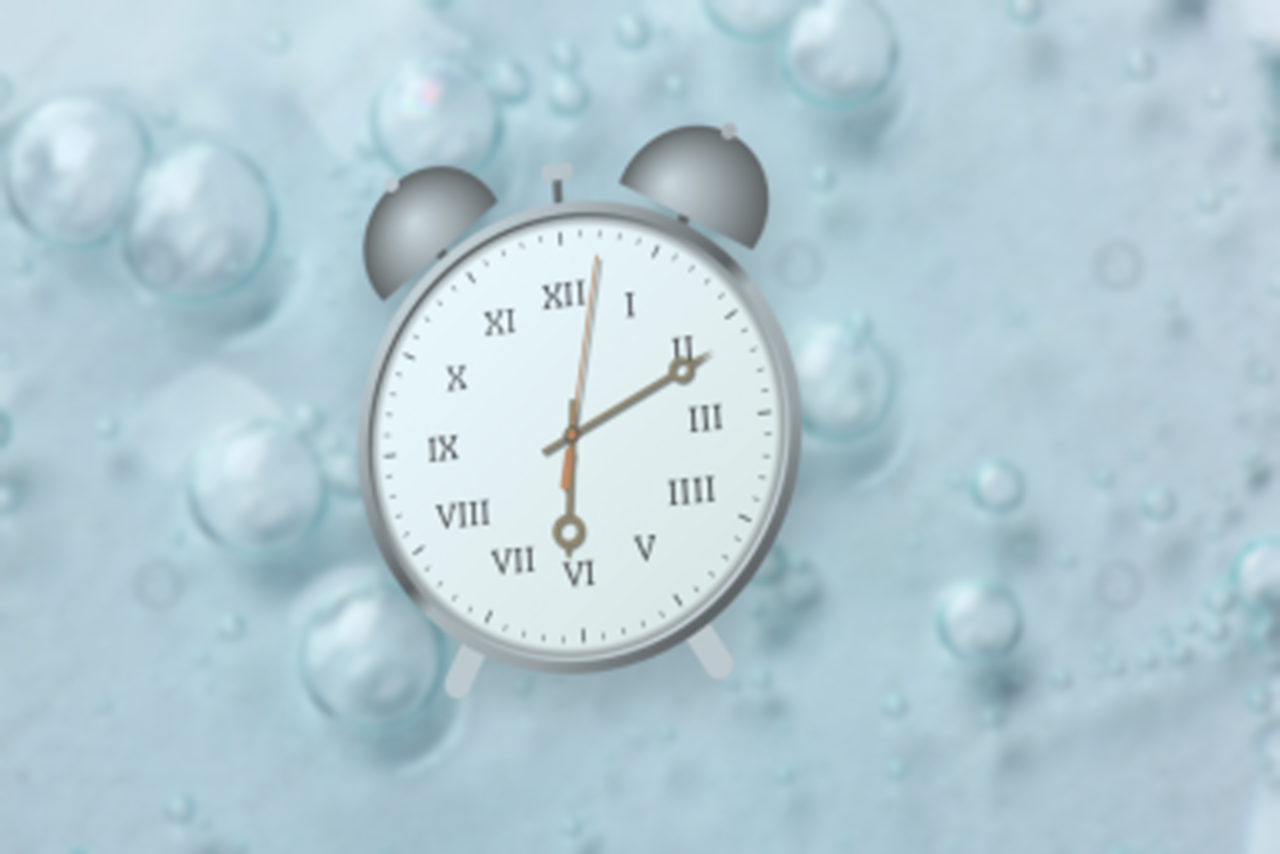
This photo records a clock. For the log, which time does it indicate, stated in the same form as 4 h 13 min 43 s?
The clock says 6 h 11 min 02 s
